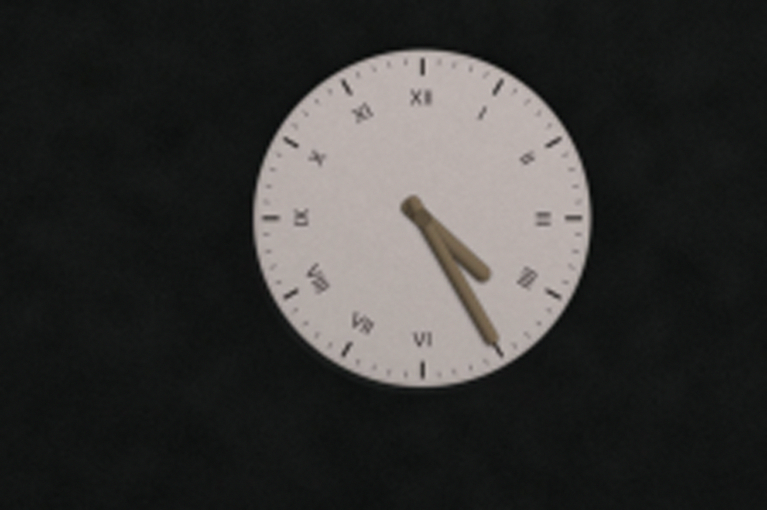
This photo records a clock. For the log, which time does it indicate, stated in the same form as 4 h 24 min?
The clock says 4 h 25 min
